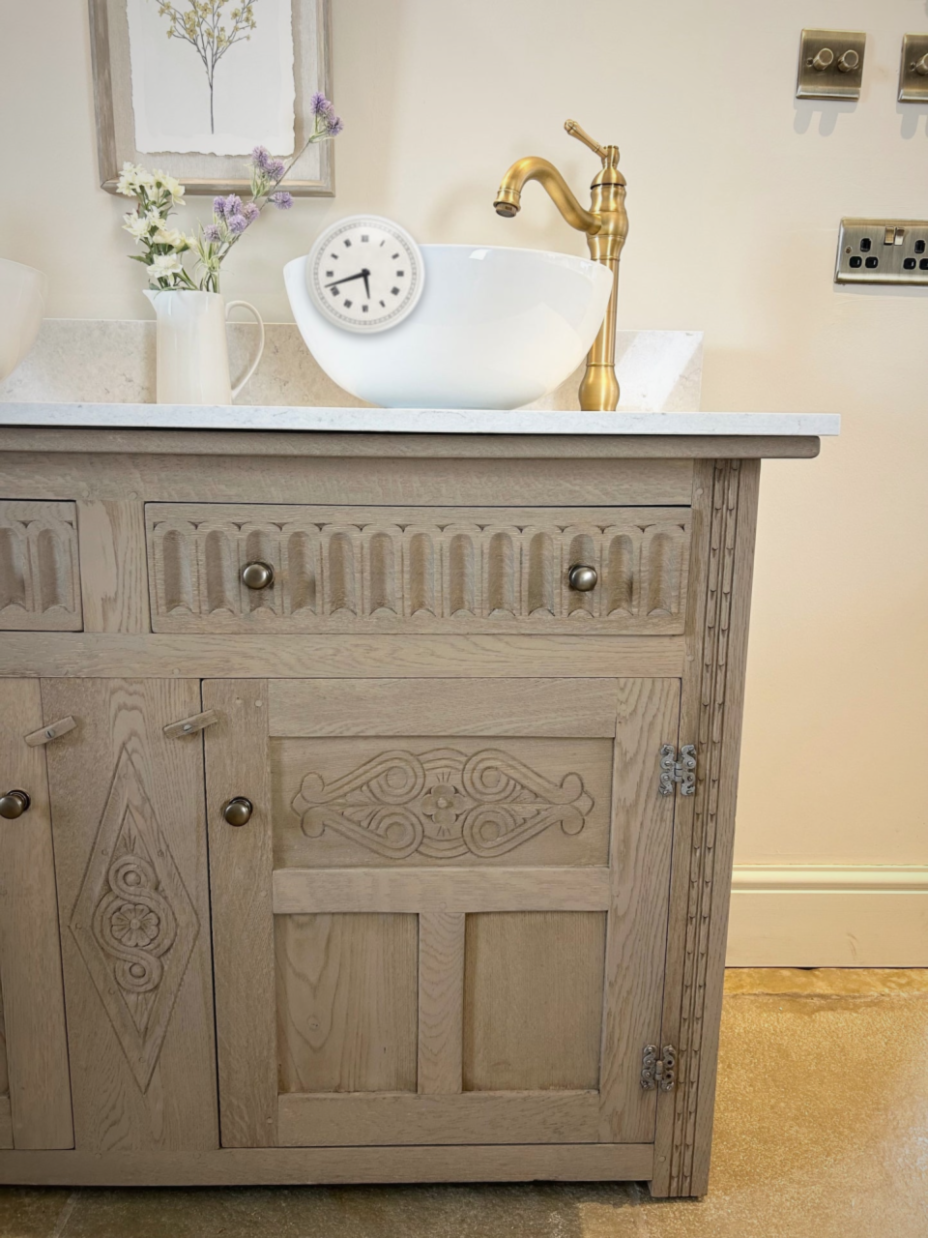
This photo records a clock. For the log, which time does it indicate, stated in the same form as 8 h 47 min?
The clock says 5 h 42 min
